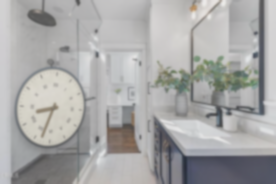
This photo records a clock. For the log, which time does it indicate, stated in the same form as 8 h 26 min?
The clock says 8 h 33 min
